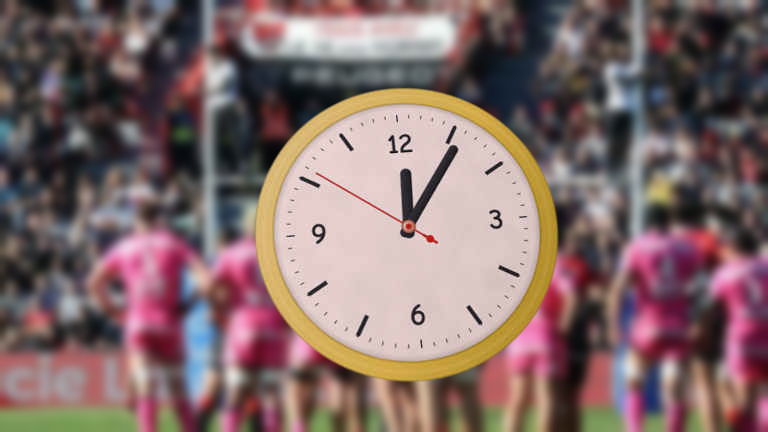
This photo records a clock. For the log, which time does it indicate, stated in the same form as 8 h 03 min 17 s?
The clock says 12 h 05 min 51 s
